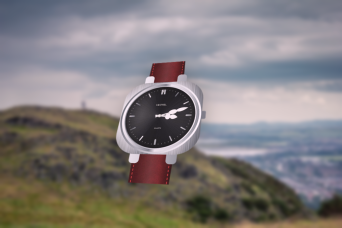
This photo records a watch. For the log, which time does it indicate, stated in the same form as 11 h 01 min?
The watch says 3 h 12 min
